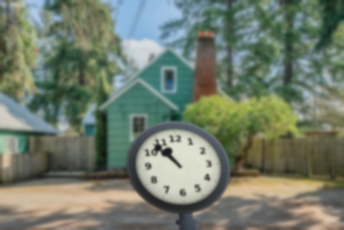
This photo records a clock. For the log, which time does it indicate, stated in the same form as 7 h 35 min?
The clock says 10 h 53 min
